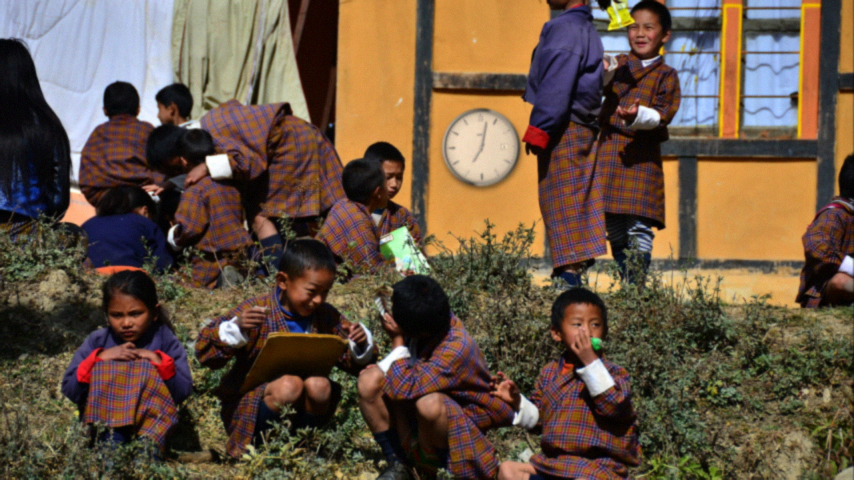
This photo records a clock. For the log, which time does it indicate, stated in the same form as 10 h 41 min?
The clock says 7 h 02 min
